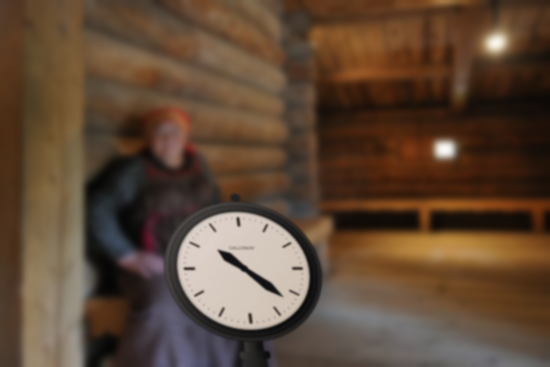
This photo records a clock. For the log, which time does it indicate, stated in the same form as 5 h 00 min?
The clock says 10 h 22 min
